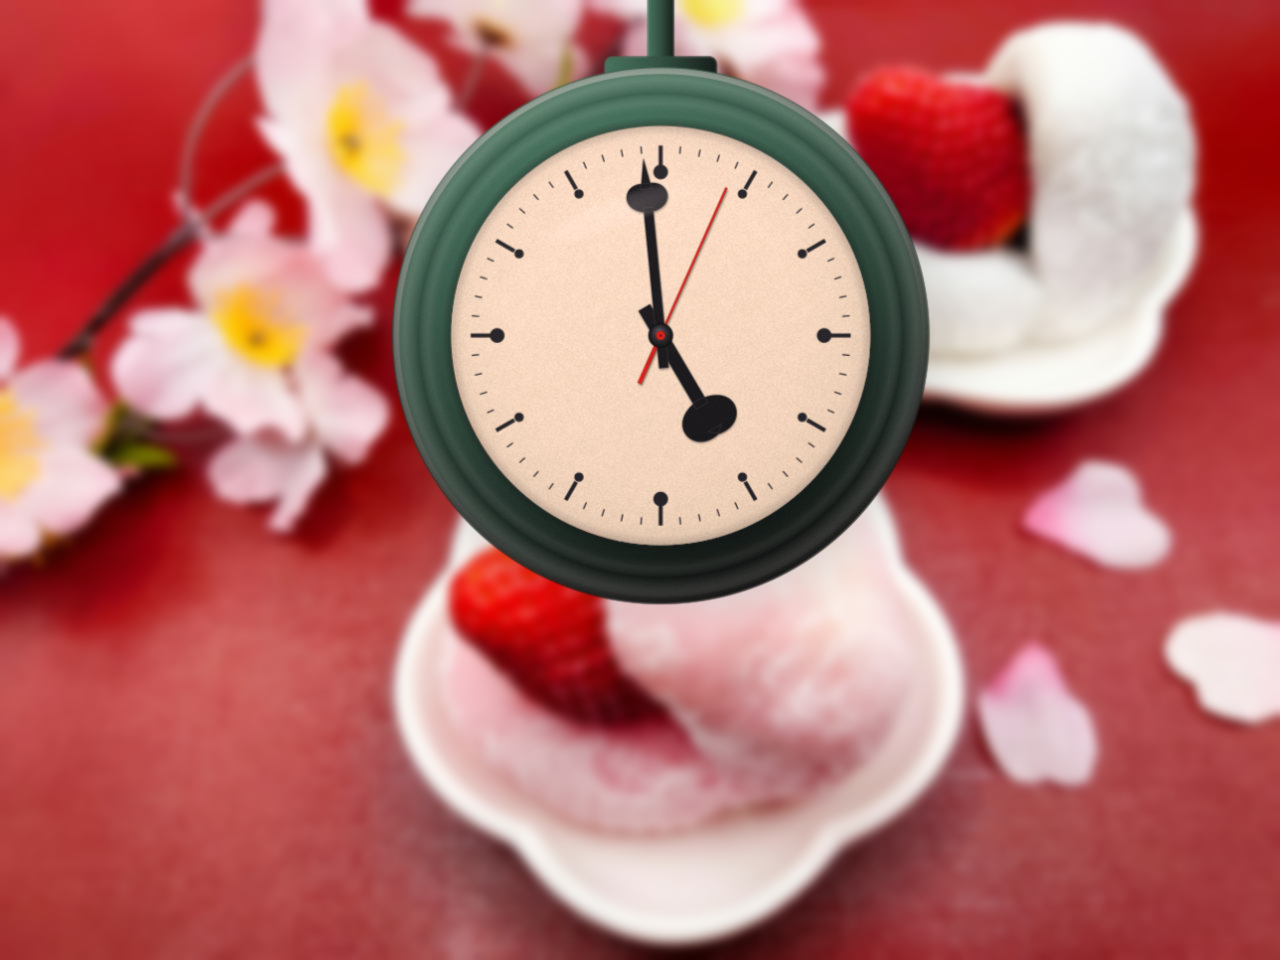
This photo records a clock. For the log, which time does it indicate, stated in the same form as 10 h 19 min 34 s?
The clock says 4 h 59 min 04 s
